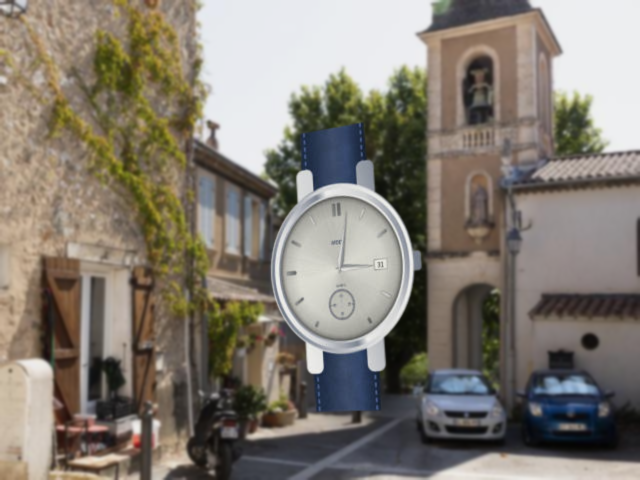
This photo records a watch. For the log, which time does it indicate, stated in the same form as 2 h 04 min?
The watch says 3 h 02 min
